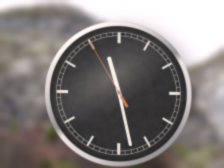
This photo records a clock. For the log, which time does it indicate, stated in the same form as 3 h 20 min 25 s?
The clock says 11 h 27 min 55 s
